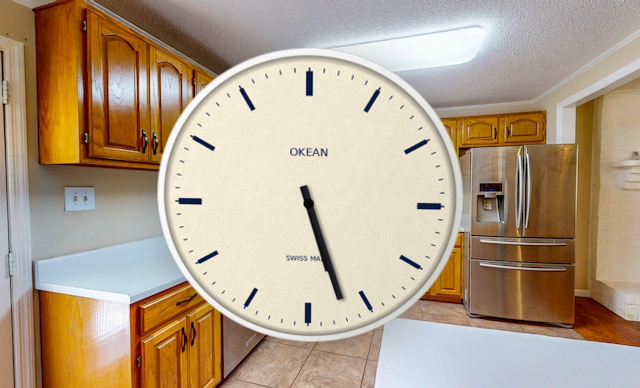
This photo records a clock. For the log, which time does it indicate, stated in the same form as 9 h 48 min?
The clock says 5 h 27 min
